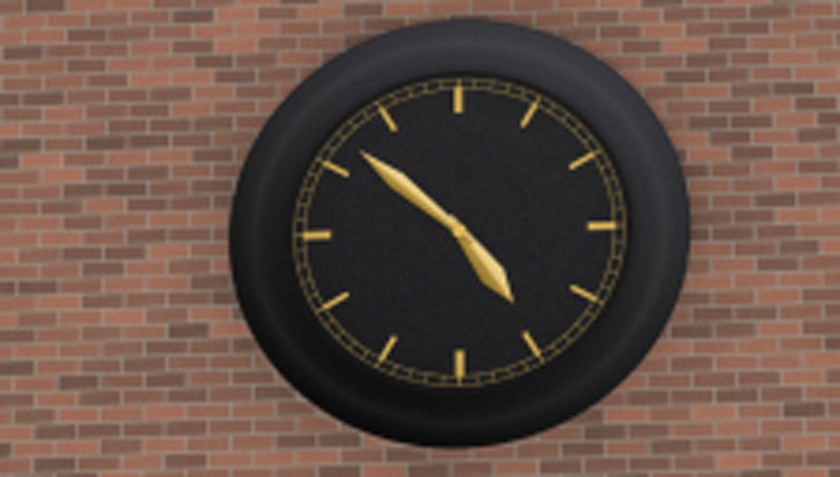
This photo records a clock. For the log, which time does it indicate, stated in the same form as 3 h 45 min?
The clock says 4 h 52 min
